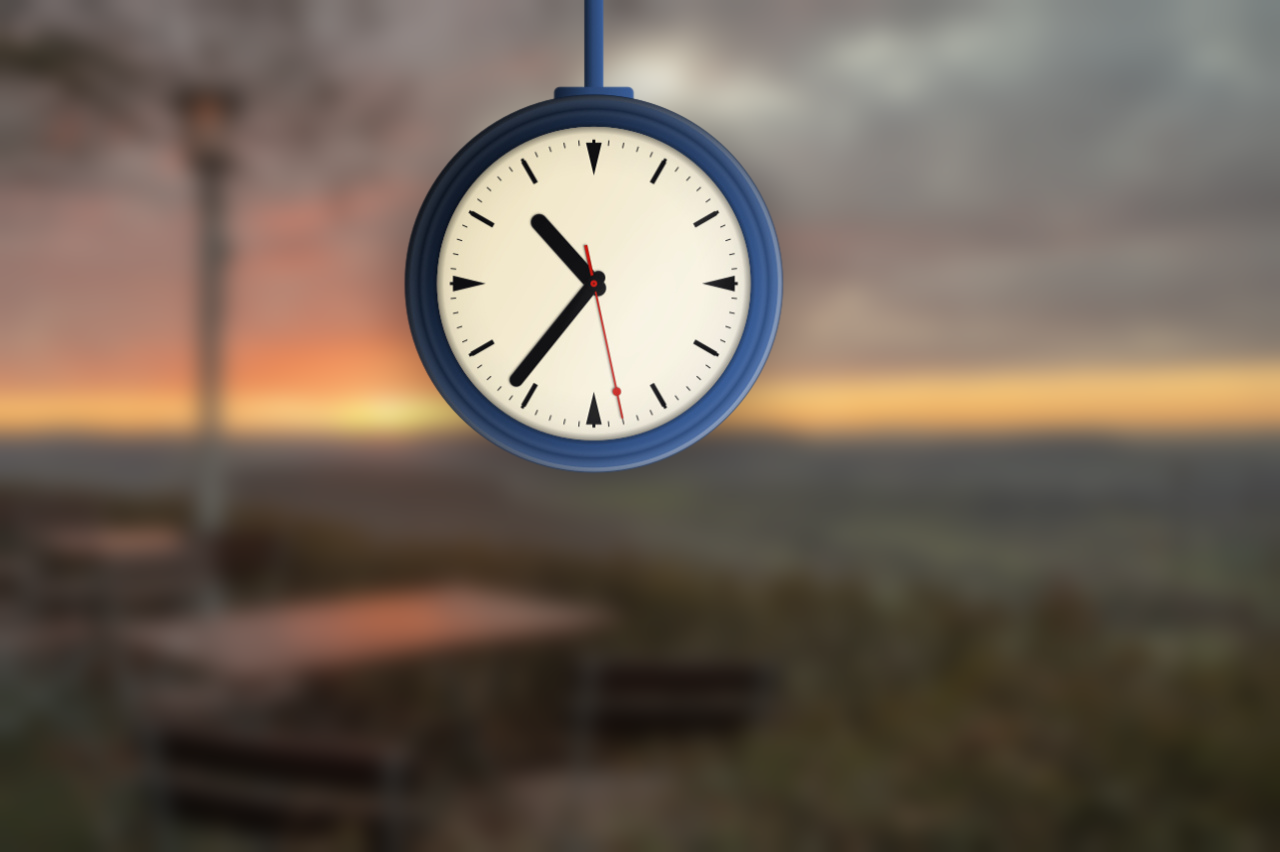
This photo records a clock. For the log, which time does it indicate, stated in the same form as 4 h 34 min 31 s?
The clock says 10 h 36 min 28 s
